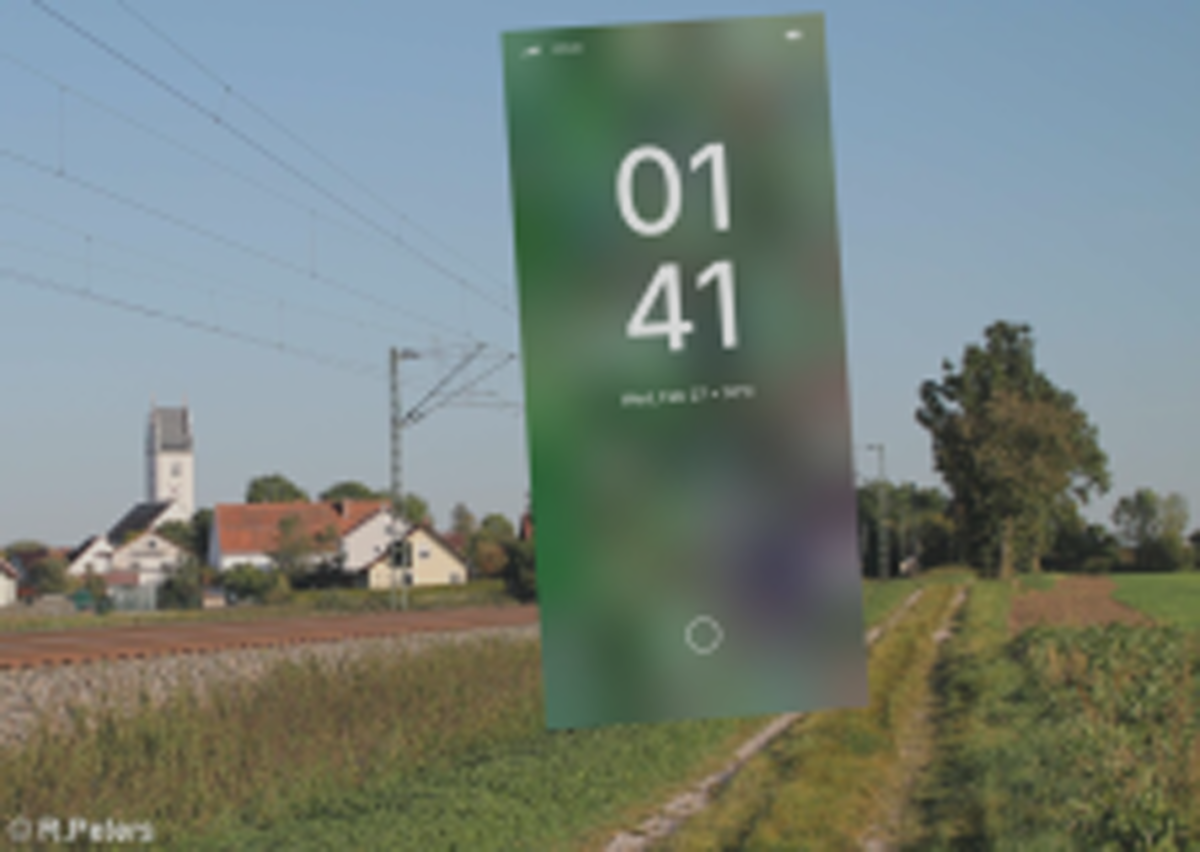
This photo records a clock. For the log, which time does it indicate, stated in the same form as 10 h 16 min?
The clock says 1 h 41 min
